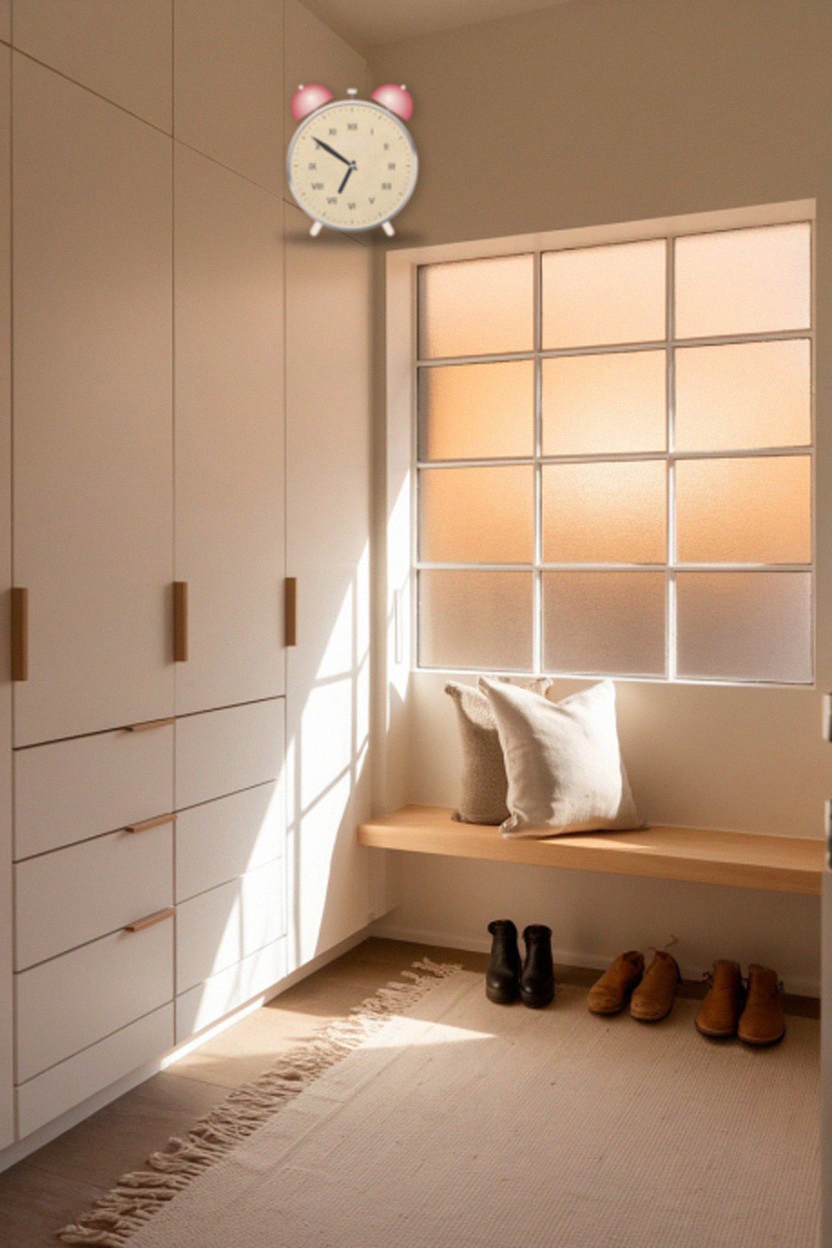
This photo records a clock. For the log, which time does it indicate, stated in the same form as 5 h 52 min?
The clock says 6 h 51 min
